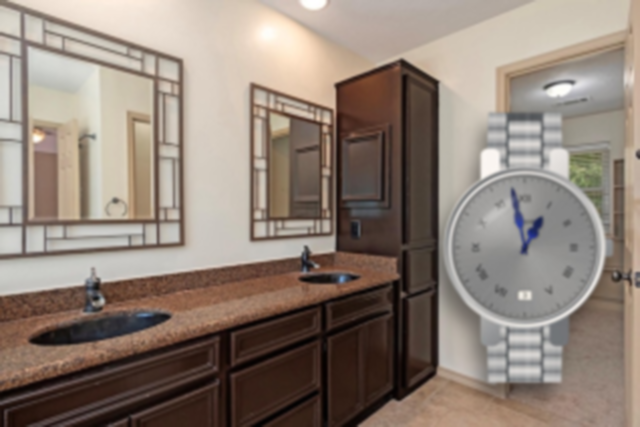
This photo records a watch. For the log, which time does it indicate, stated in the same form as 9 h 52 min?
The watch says 12 h 58 min
